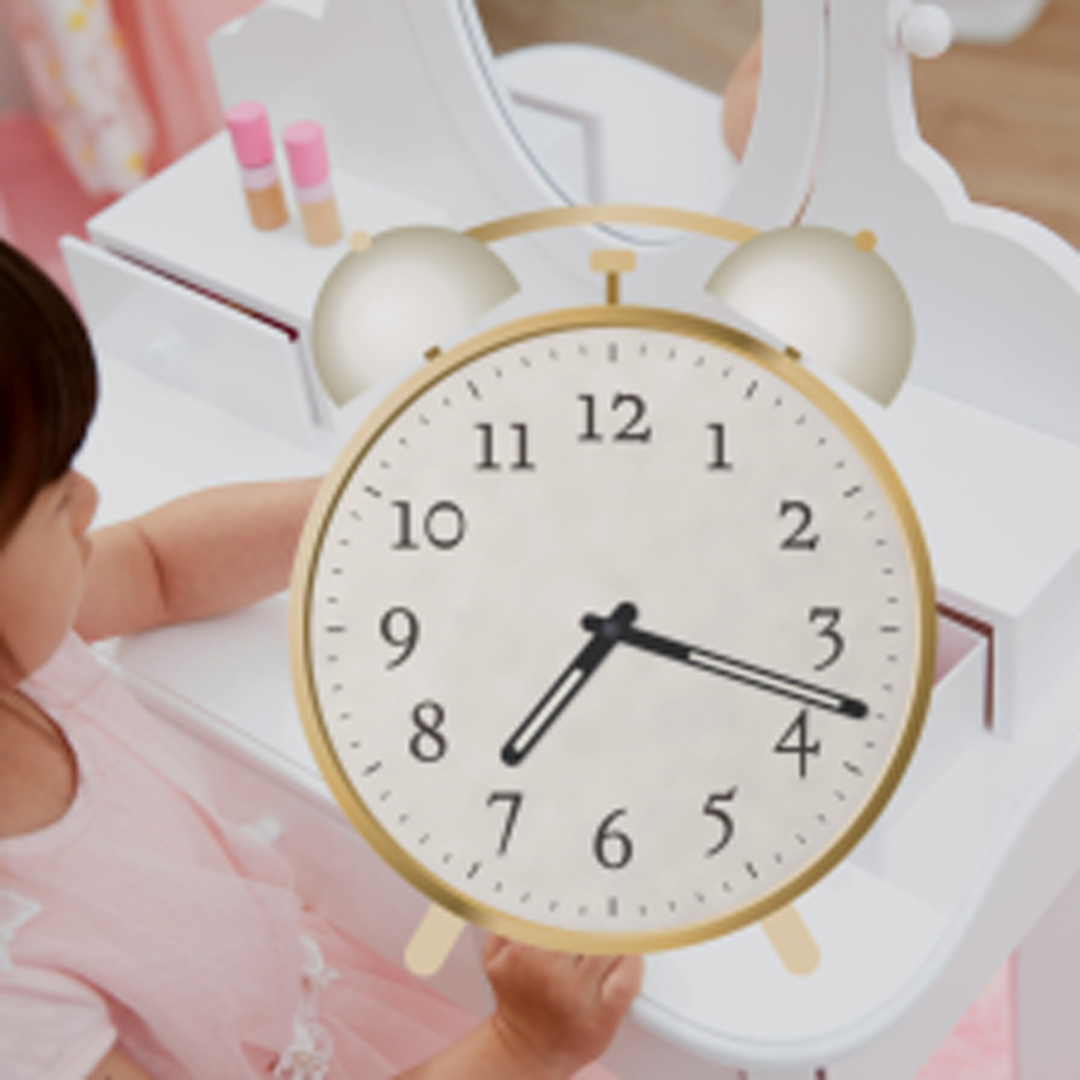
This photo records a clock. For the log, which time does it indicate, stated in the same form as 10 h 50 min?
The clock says 7 h 18 min
